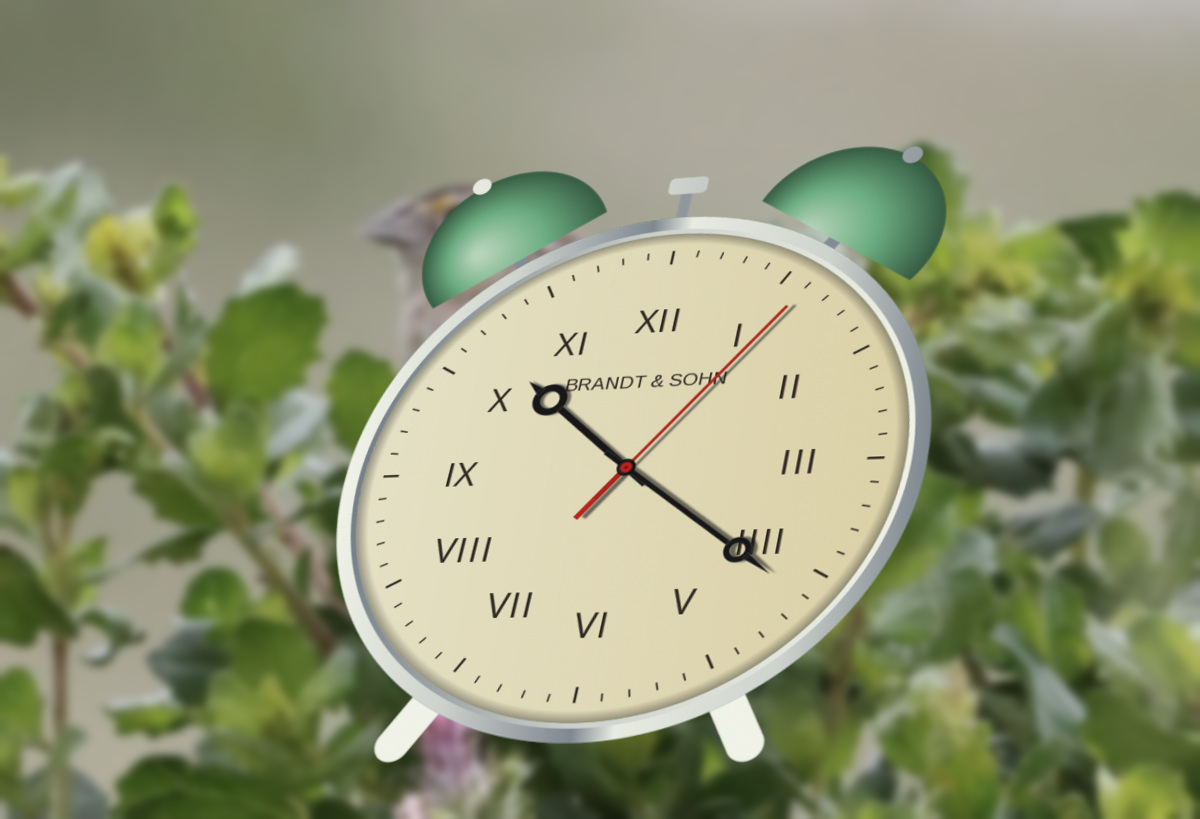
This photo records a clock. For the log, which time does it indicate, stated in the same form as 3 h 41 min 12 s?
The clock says 10 h 21 min 06 s
